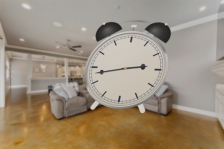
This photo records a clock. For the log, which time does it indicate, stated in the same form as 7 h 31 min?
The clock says 2 h 43 min
